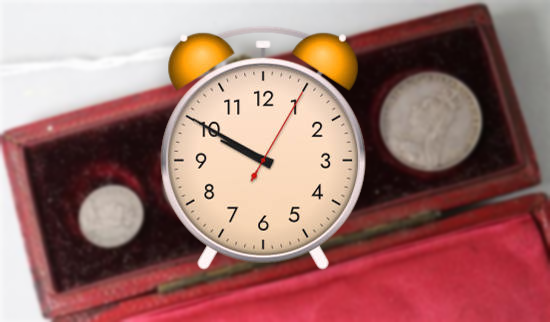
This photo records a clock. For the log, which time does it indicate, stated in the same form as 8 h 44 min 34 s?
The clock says 9 h 50 min 05 s
